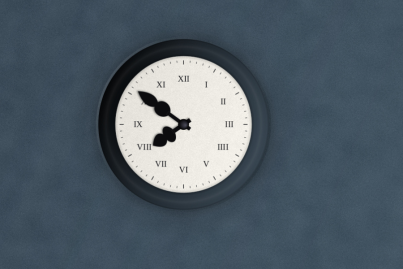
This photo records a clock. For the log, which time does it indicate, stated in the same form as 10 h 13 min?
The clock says 7 h 51 min
